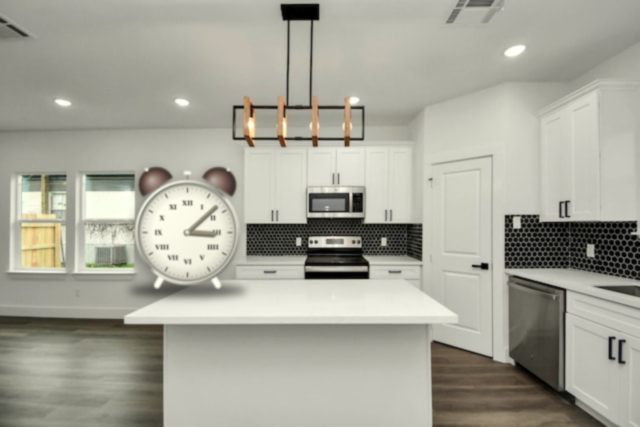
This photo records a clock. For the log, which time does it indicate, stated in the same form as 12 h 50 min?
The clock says 3 h 08 min
